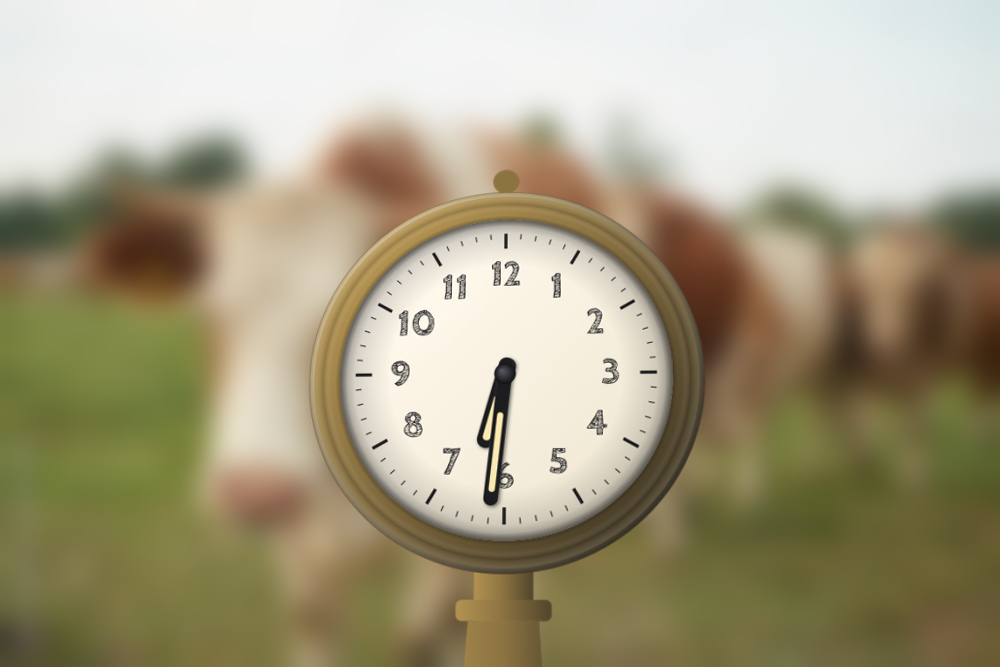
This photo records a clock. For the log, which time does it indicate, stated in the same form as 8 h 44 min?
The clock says 6 h 31 min
